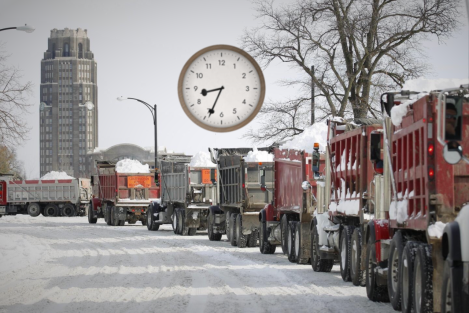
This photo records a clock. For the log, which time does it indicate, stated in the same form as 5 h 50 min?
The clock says 8 h 34 min
